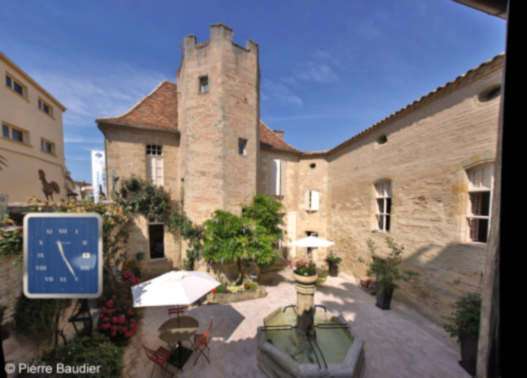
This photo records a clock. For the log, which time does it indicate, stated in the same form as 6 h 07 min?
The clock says 11 h 25 min
